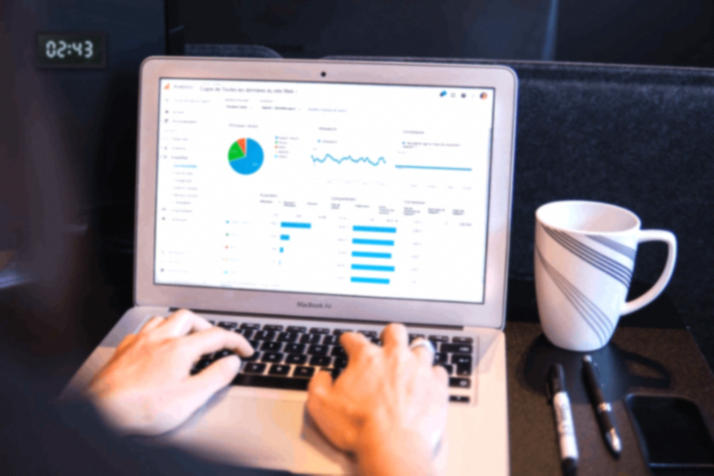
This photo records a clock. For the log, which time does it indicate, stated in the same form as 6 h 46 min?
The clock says 2 h 43 min
